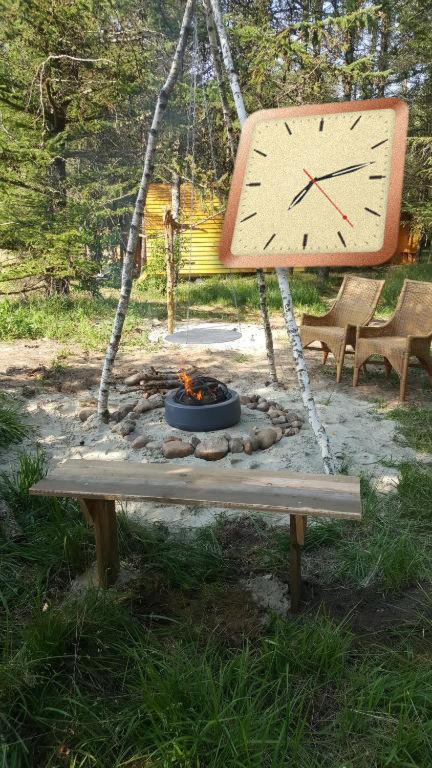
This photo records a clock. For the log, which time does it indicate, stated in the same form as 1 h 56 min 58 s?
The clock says 7 h 12 min 23 s
